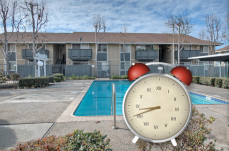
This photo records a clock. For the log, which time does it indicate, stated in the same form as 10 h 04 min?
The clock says 8 h 41 min
